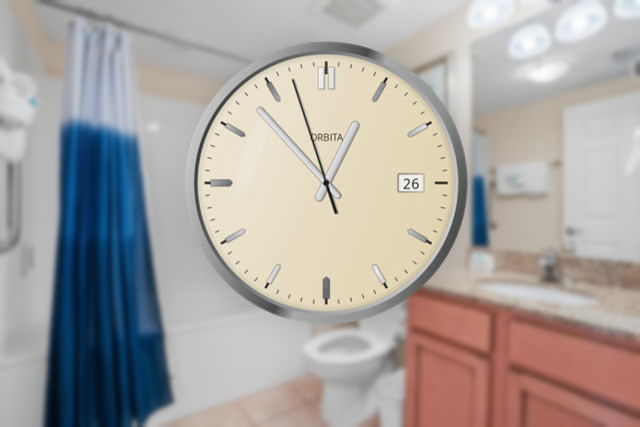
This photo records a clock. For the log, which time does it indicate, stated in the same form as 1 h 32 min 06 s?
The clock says 12 h 52 min 57 s
